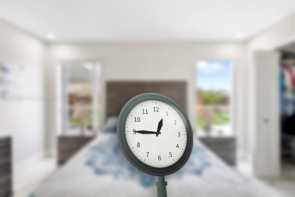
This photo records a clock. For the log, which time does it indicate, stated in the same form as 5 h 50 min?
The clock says 12 h 45 min
